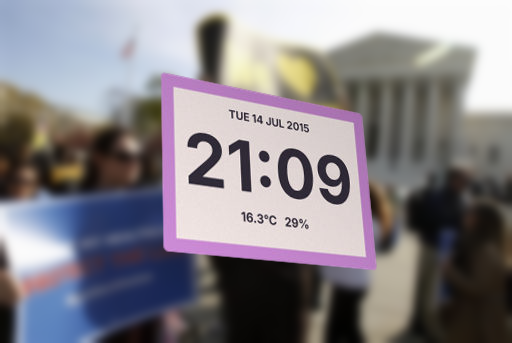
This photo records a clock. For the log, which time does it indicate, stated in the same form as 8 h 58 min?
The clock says 21 h 09 min
